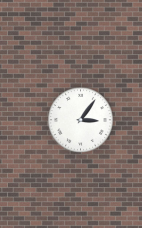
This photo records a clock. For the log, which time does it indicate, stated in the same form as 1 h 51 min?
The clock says 3 h 06 min
